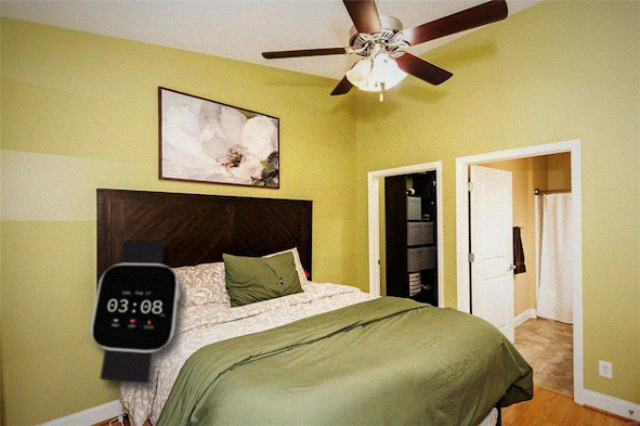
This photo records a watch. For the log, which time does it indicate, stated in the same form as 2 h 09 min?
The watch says 3 h 08 min
